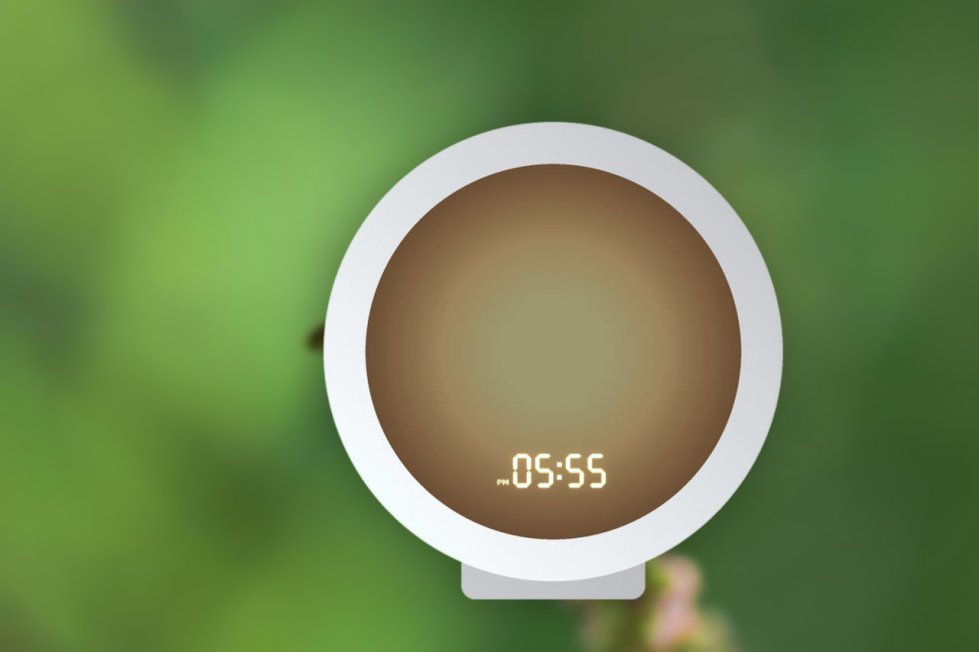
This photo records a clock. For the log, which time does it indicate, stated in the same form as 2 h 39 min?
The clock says 5 h 55 min
